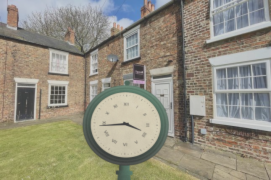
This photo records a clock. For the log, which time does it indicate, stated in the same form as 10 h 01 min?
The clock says 3 h 44 min
